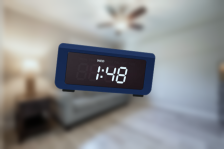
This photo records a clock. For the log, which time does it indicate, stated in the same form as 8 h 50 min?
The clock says 1 h 48 min
